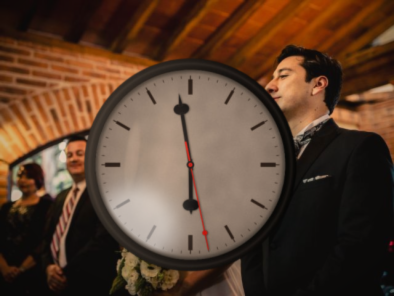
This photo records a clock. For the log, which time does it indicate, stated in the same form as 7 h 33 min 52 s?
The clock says 5 h 58 min 28 s
